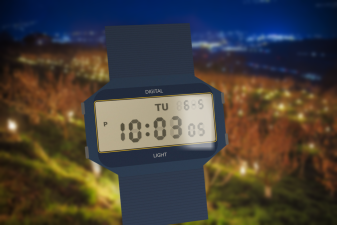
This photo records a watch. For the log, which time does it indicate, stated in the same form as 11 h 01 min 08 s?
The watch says 10 h 03 min 05 s
